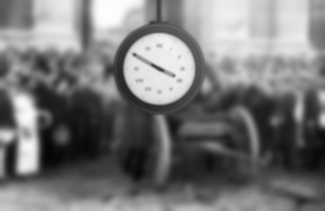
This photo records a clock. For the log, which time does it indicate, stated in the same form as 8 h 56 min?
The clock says 3 h 50 min
